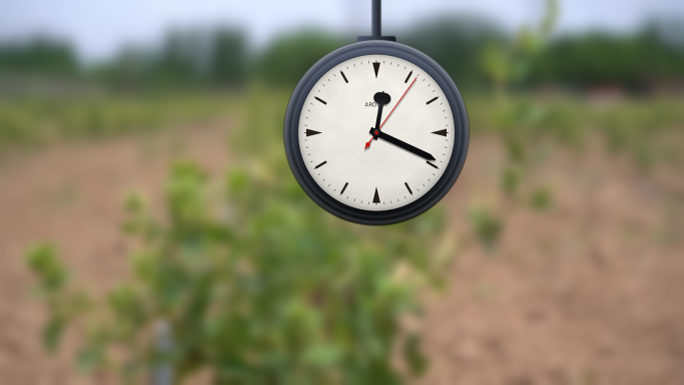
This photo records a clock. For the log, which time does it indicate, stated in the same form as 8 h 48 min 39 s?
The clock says 12 h 19 min 06 s
